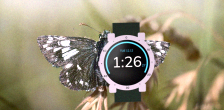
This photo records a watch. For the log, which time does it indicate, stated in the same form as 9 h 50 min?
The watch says 1 h 26 min
